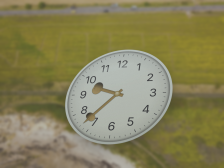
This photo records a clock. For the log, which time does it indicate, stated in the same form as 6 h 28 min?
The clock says 9 h 37 min
